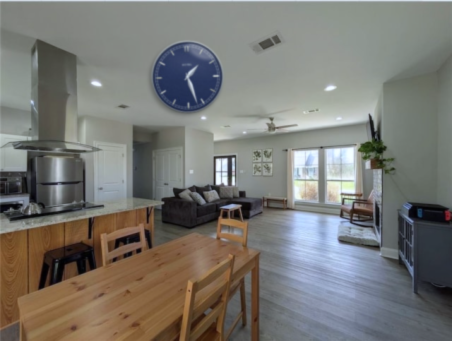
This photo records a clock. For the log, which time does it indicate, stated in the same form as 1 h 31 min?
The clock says 1 h 27 min
